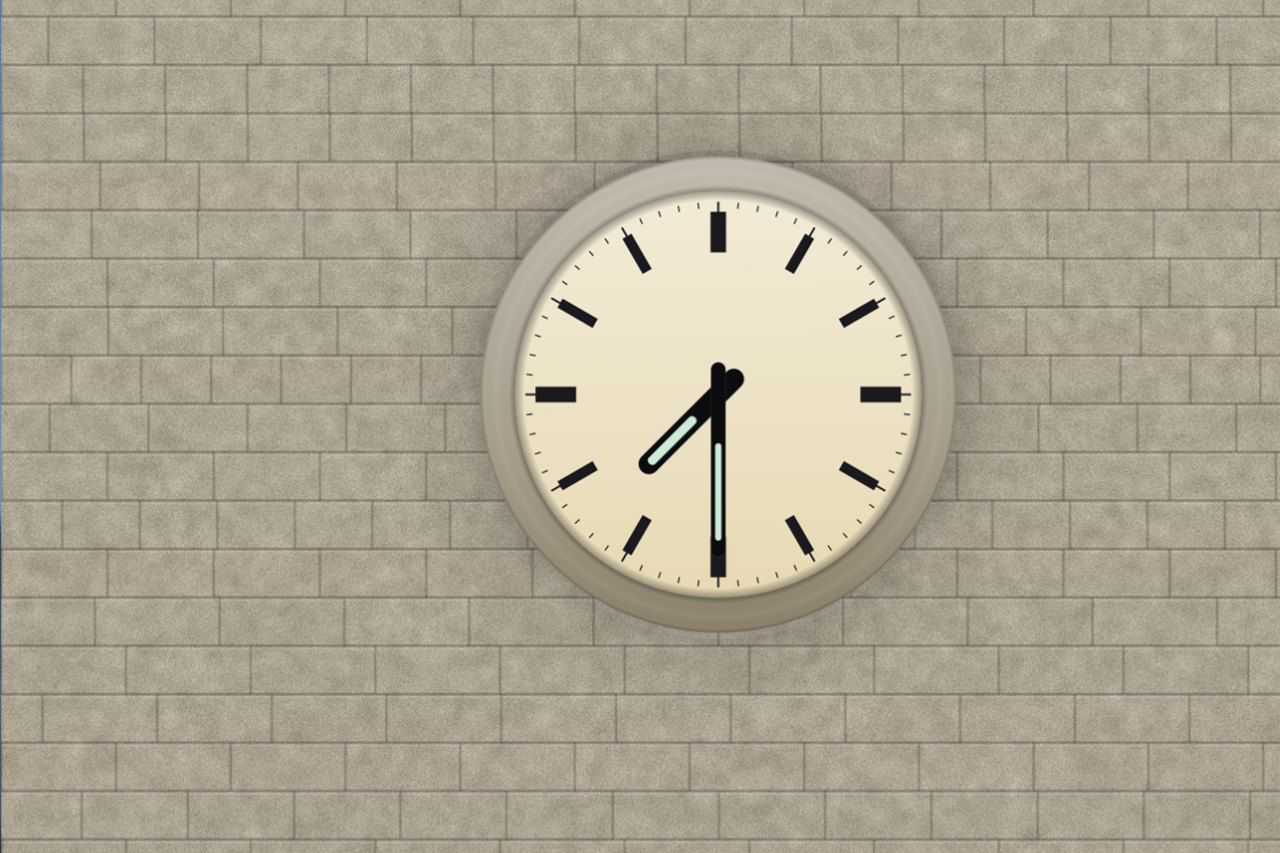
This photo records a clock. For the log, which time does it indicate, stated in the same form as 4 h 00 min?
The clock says 7 h 30 min
